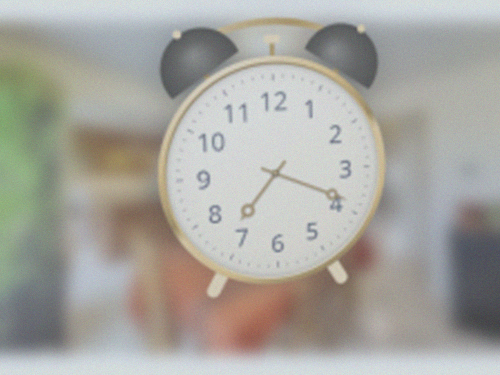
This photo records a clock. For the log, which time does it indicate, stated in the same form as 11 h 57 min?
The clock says 7 h 19 min
